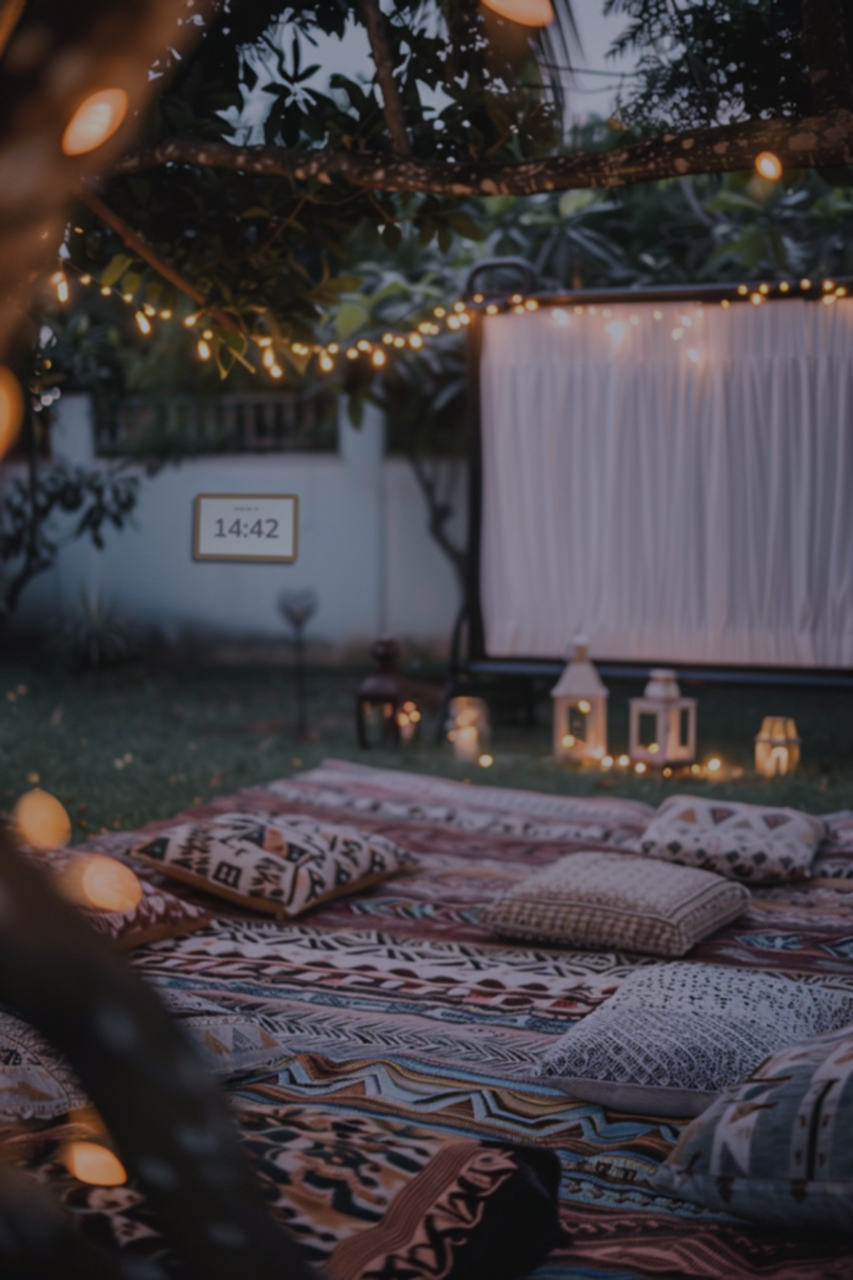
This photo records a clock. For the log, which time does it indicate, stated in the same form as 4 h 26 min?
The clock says 14 h 42 min
